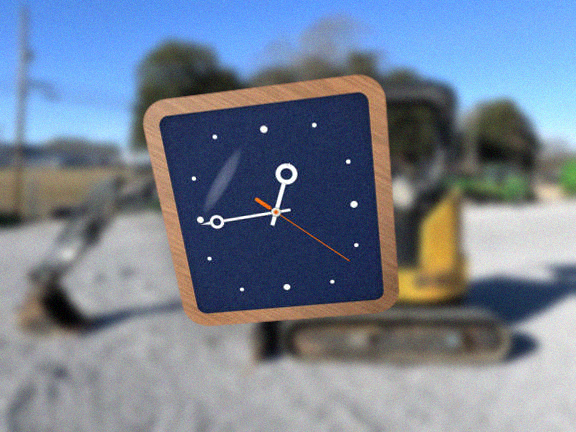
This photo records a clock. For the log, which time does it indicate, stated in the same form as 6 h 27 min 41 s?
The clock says 12 h 44 min 22 s
